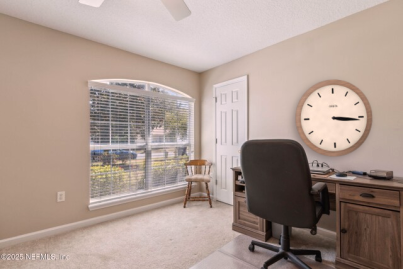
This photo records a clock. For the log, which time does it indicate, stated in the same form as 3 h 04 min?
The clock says 3 h 16 min
